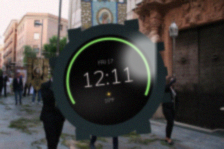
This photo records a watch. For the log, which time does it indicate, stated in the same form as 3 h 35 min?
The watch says 12 h 11 min
